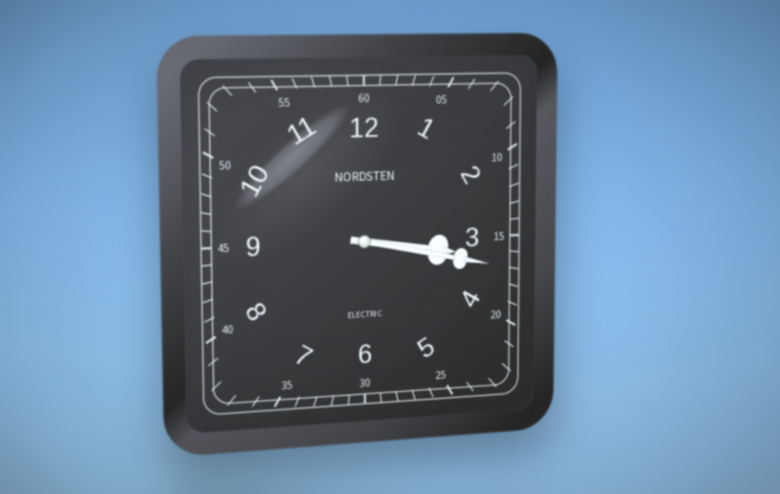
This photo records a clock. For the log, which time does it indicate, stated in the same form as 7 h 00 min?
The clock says 3 h 17 min
